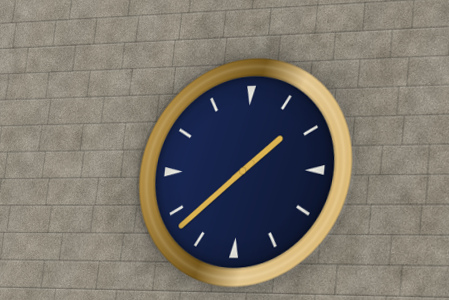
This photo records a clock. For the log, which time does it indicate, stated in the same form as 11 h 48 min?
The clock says 1 h 38 min
